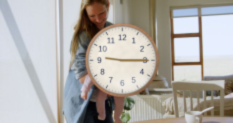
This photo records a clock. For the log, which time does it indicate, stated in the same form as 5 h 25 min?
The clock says 9 h 15 min
